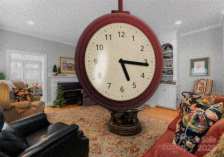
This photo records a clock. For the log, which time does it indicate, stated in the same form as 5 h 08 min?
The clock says 5 h 16 min
